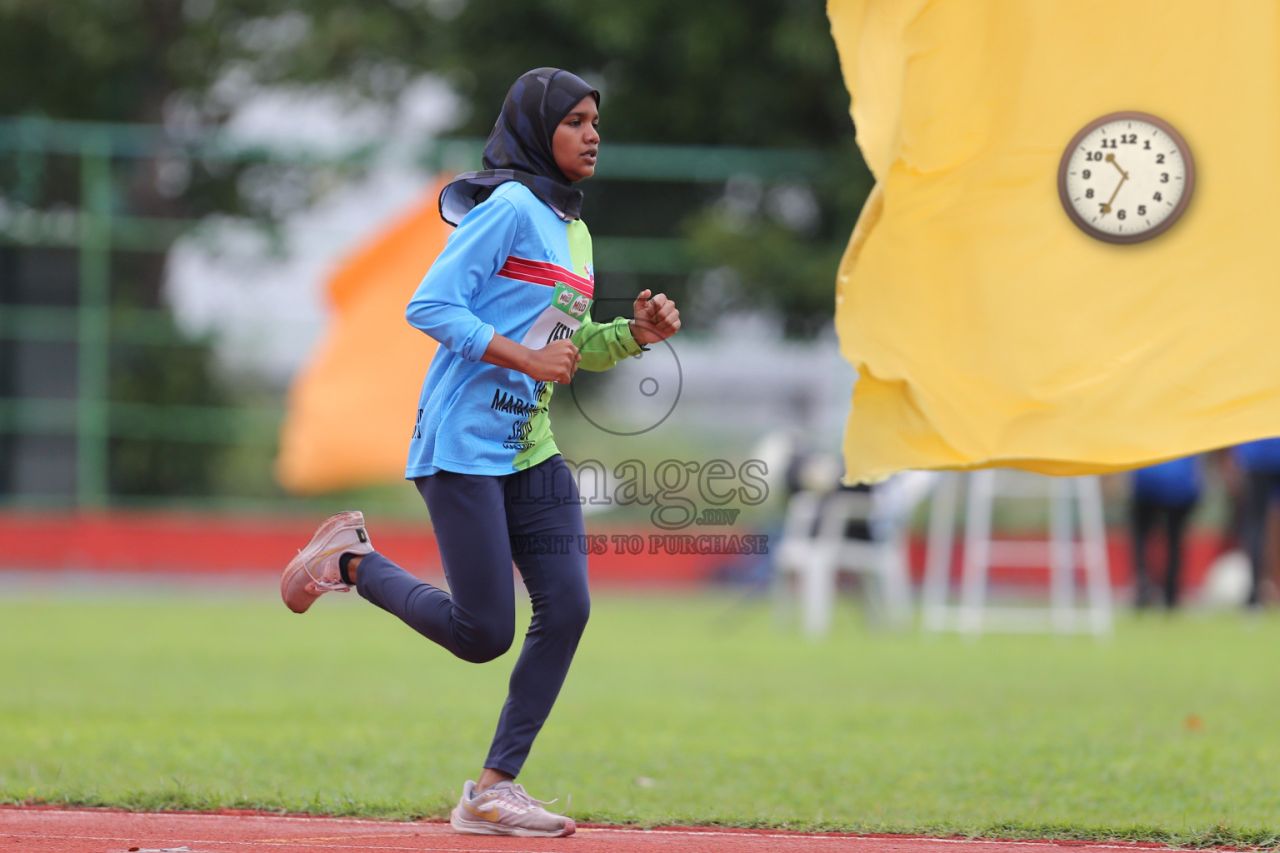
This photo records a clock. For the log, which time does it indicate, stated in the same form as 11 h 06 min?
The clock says 10 h 34 min
